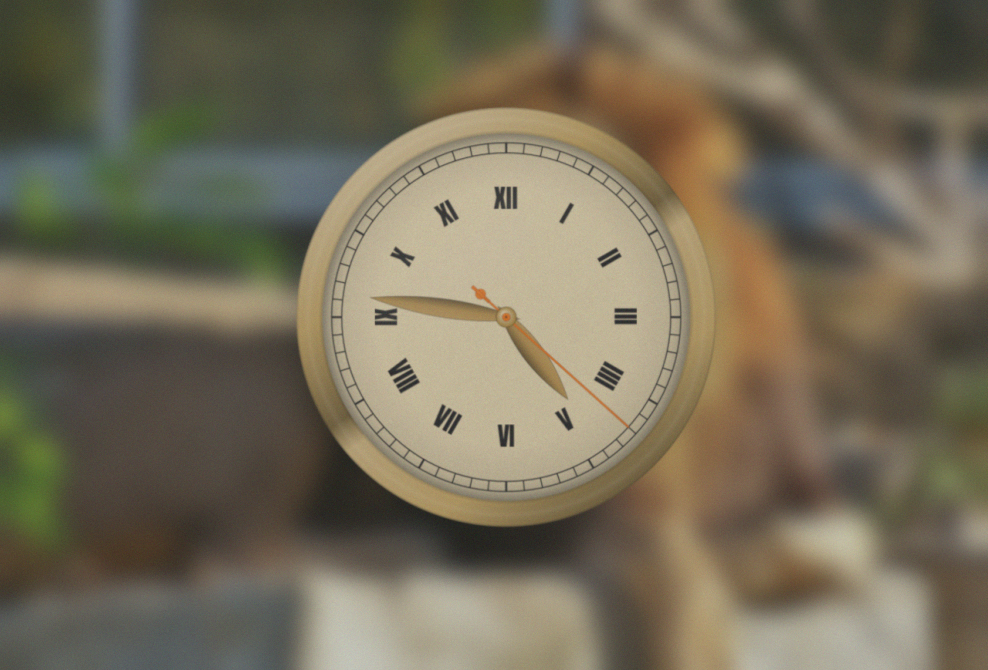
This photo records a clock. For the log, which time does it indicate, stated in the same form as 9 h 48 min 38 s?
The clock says 4 h 46 min 22 s
